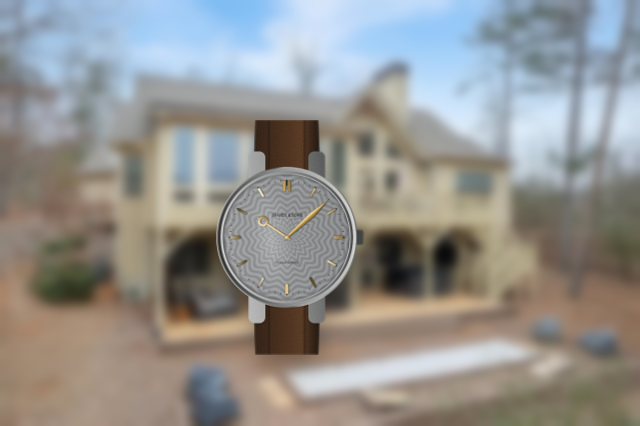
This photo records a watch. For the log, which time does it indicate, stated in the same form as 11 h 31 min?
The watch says 10 h 08 min
